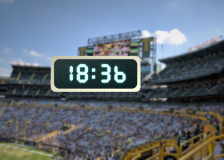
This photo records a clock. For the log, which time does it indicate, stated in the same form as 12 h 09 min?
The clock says 18 h 36 min
